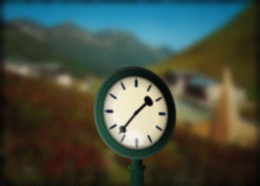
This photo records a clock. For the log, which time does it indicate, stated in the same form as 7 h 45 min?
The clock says 1 h 37 min
